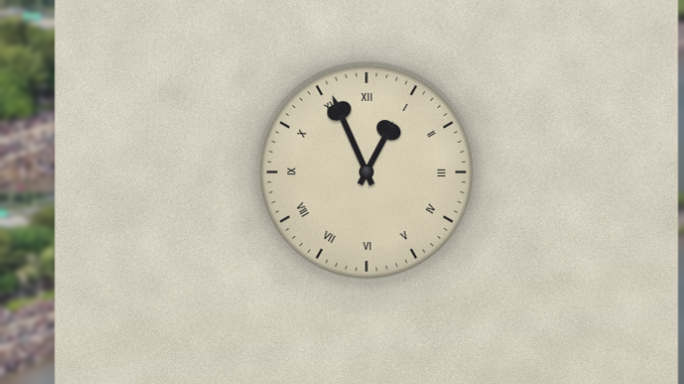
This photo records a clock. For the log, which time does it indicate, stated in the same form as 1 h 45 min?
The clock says 12 h 56 min
